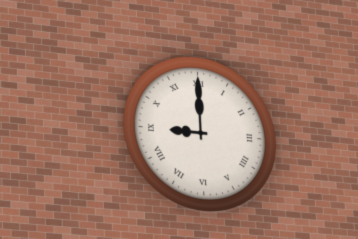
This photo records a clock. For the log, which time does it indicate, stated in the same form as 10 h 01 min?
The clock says 9 h 00 min
